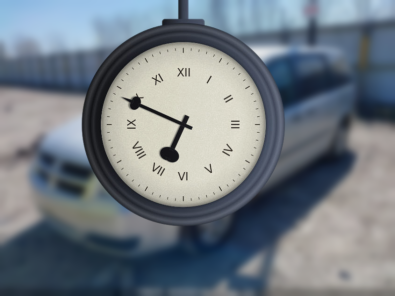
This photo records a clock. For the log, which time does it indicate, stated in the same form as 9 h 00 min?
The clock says 6 h 49 min
